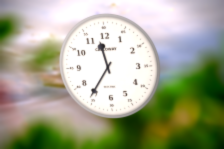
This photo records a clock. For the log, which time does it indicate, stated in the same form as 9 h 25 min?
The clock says 11 h 36 min
